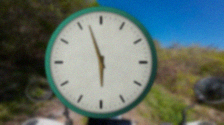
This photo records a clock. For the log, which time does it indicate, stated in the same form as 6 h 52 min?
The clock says 5 h 57 min
